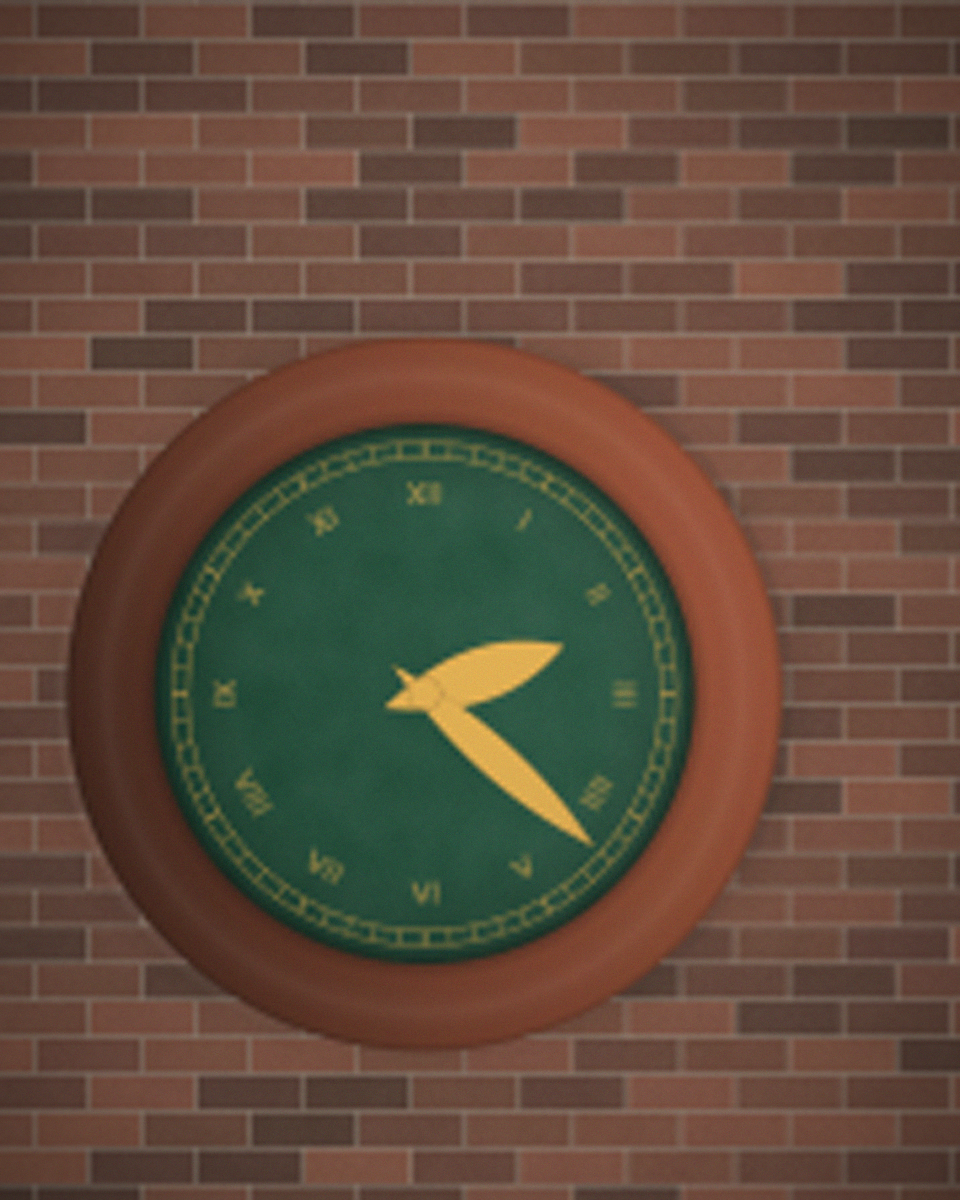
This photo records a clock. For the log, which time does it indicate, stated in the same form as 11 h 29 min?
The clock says 2 h 22 min
